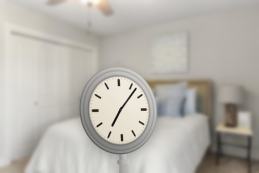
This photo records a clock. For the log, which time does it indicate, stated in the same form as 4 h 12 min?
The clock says 7 h 07 min
